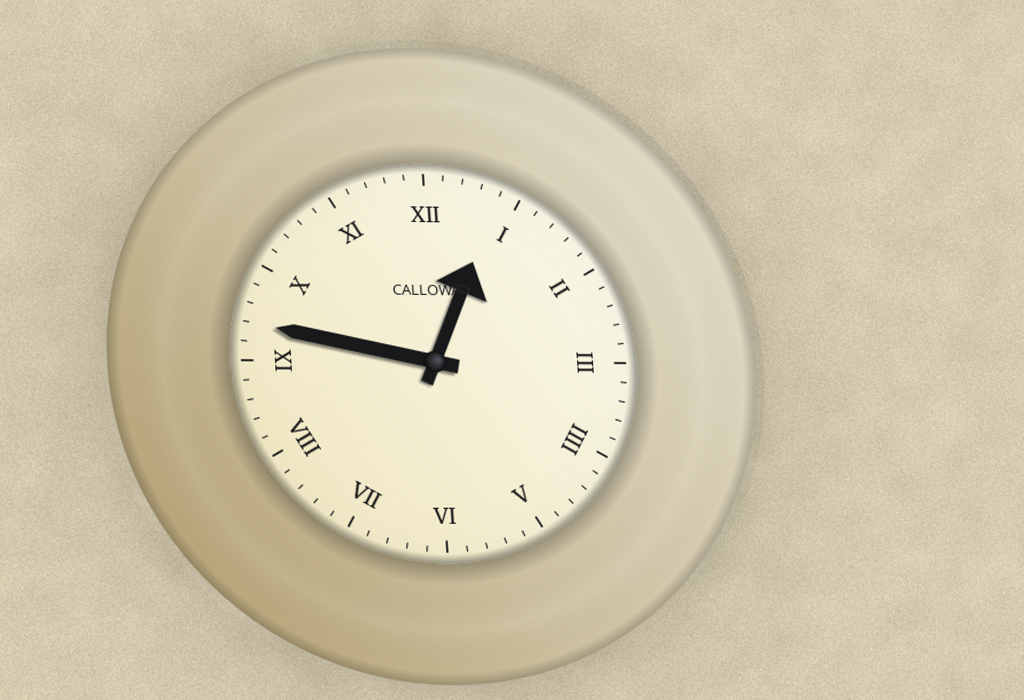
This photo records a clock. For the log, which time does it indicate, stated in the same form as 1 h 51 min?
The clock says 12 h 47 min
